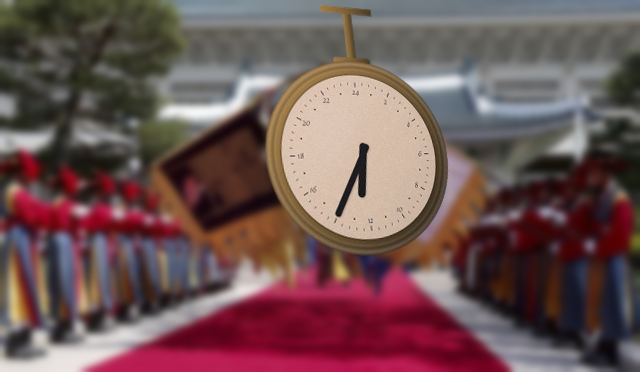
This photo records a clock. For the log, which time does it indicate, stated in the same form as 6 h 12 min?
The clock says 12 h 35 min
